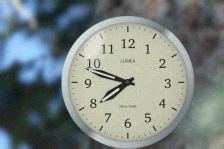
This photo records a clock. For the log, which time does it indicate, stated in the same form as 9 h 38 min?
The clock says 7 h 48 min
